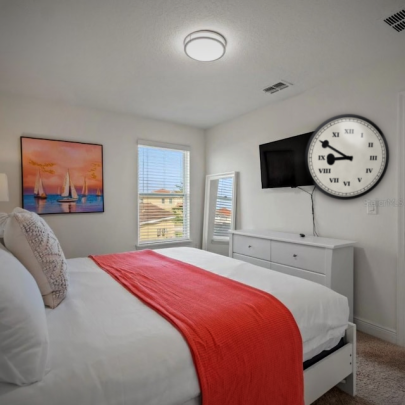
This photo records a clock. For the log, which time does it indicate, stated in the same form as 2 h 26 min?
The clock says 8 h 50 min
